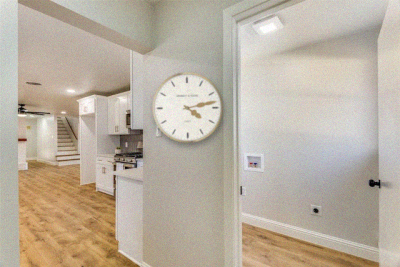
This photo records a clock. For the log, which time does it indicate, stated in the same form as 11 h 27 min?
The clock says 4 h 13 min
